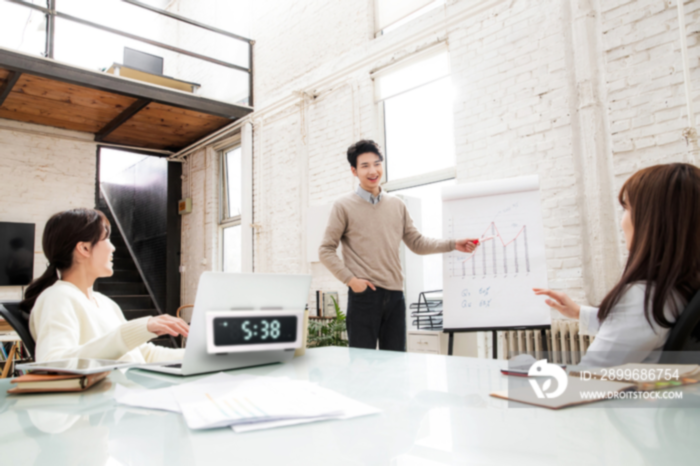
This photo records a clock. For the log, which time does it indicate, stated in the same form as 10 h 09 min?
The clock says 5 h 38 min
